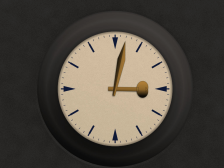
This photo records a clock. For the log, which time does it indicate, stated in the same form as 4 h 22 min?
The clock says 3 h 02 min
